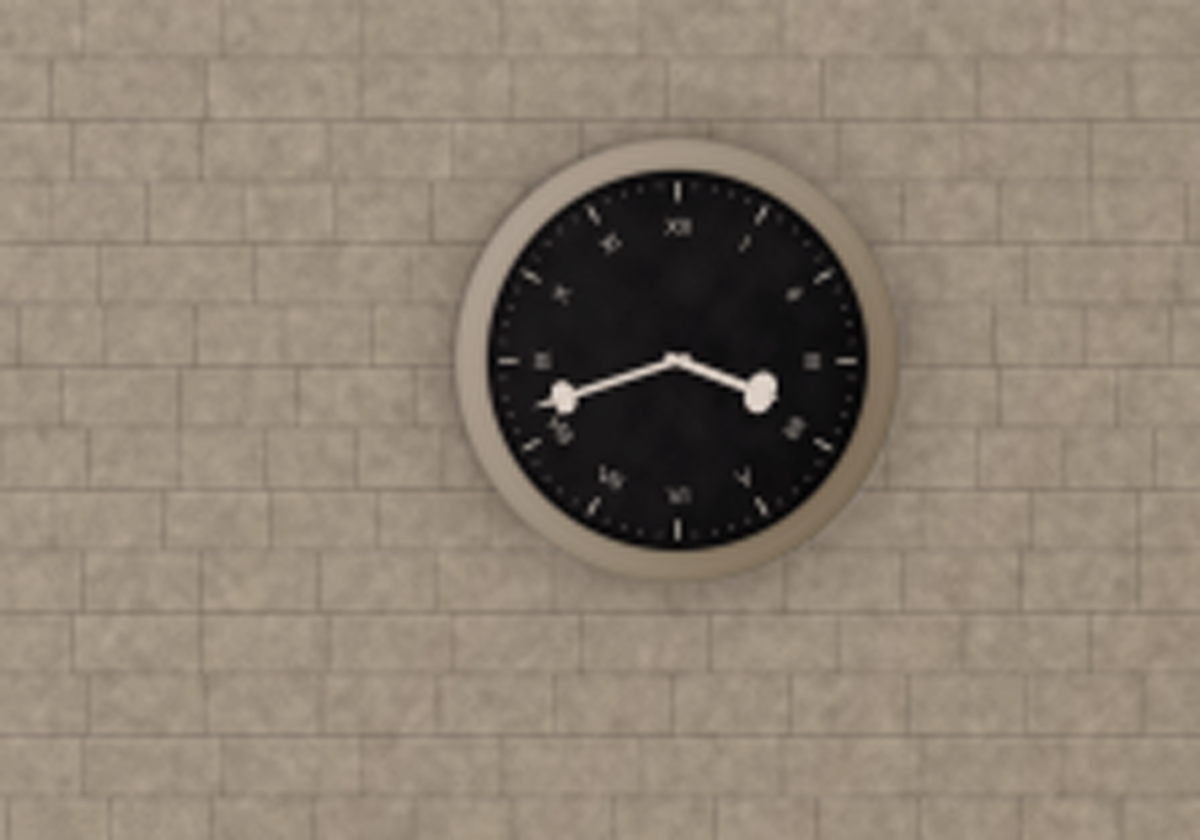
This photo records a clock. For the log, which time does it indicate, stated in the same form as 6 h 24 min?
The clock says 3 h 42 min
